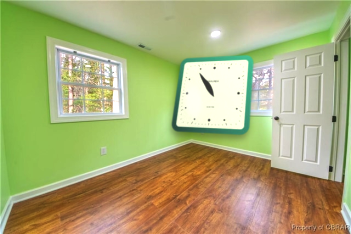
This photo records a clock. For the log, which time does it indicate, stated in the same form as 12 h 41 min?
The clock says 10 h 54 min
